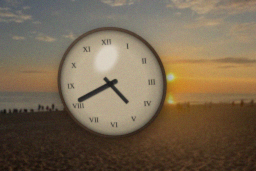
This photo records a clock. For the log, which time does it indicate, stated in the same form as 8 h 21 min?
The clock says 4 h 41 min
